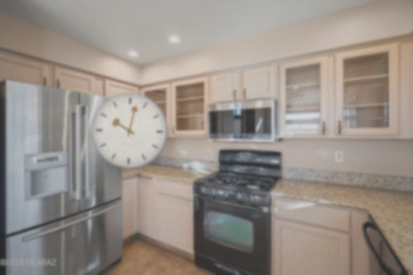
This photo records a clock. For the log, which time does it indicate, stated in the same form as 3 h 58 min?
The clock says 10 h 02 min
